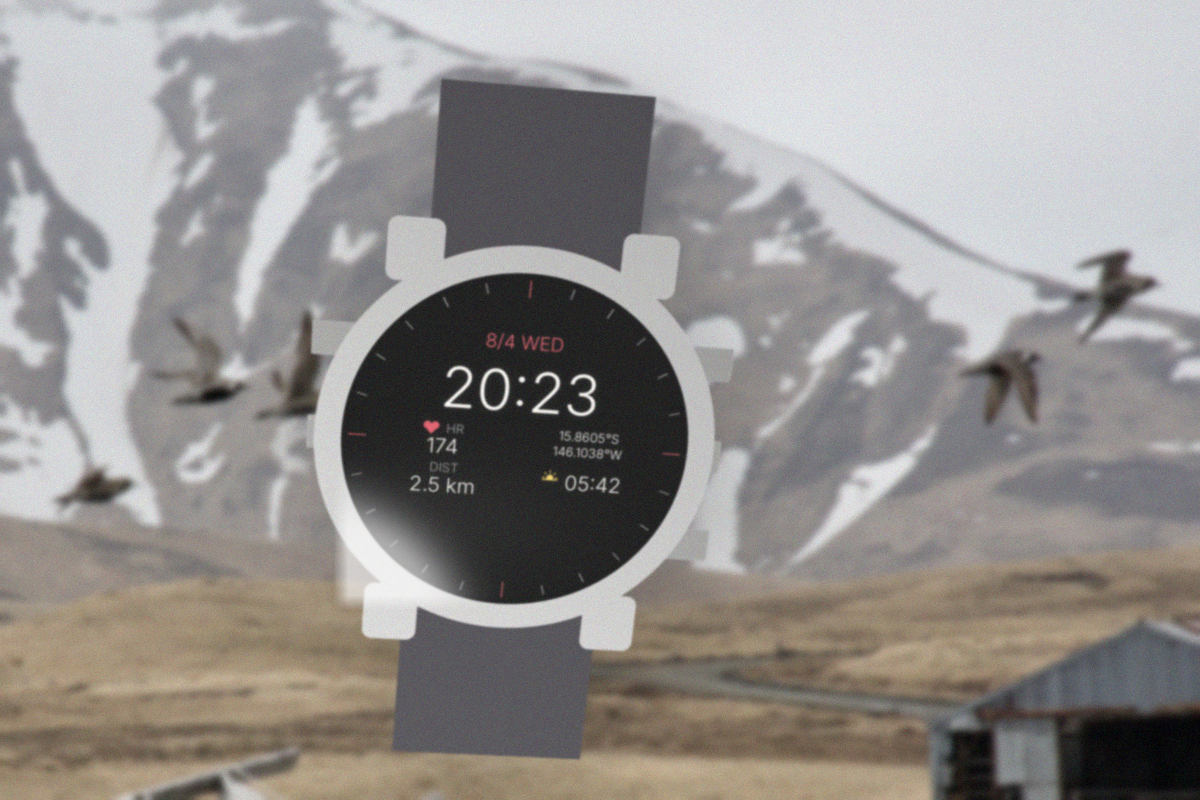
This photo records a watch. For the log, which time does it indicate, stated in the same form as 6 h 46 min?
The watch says 20 h 23 min
